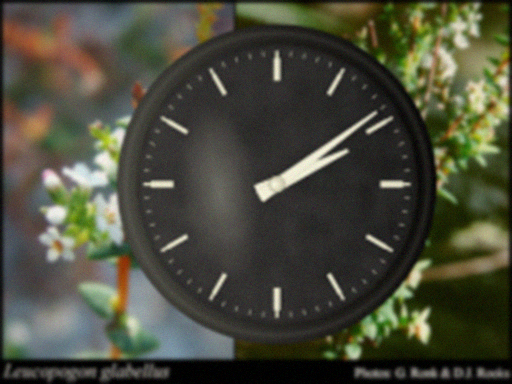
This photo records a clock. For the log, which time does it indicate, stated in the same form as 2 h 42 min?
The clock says 2 h 09 min
